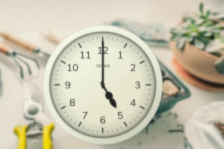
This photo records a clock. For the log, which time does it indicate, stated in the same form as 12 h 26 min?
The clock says 5 h 00 min
